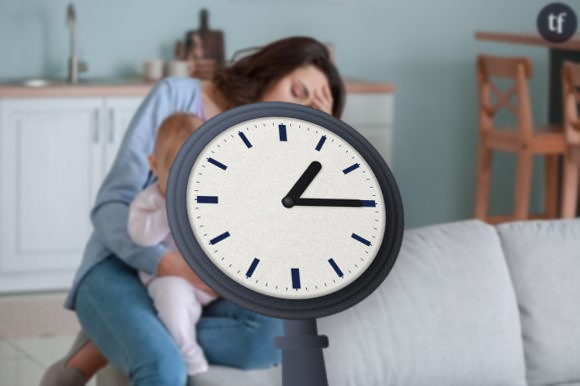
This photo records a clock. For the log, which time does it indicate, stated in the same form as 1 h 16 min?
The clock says 1 h 15 min
